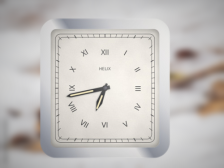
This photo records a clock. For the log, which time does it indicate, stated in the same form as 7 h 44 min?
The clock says 6 h 43 min
